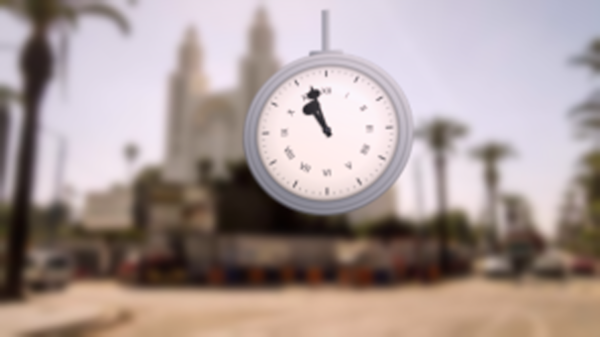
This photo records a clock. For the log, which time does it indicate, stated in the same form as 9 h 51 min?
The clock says 10 h 57 min
